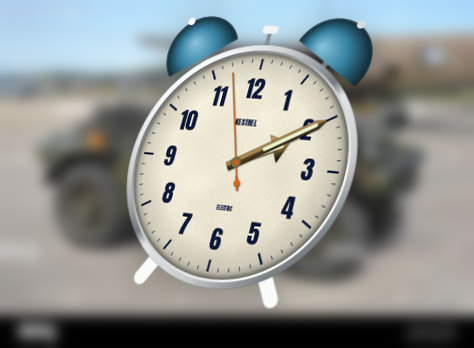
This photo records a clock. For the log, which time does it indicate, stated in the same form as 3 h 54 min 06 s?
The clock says 2 h 09 min 57 s
